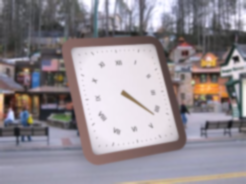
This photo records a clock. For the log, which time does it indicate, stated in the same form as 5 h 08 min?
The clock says 4 h 22 min
